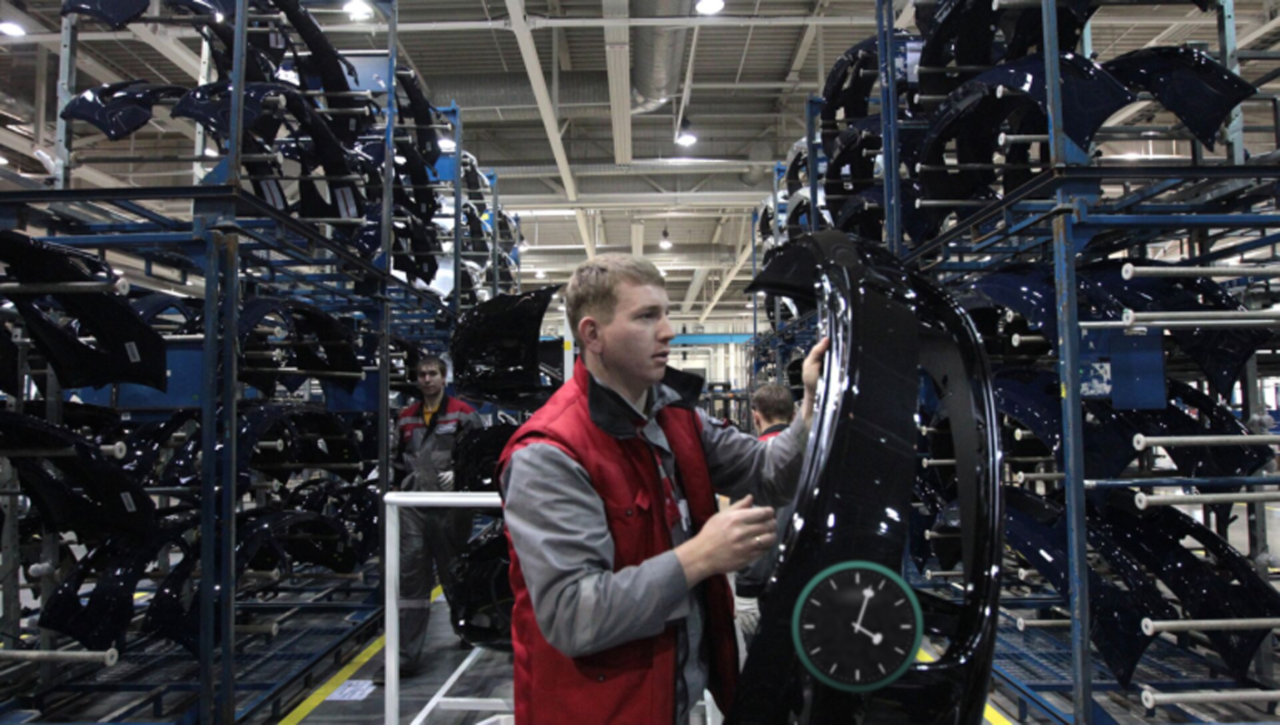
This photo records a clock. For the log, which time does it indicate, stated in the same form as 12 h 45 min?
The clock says 4 h 03 min
